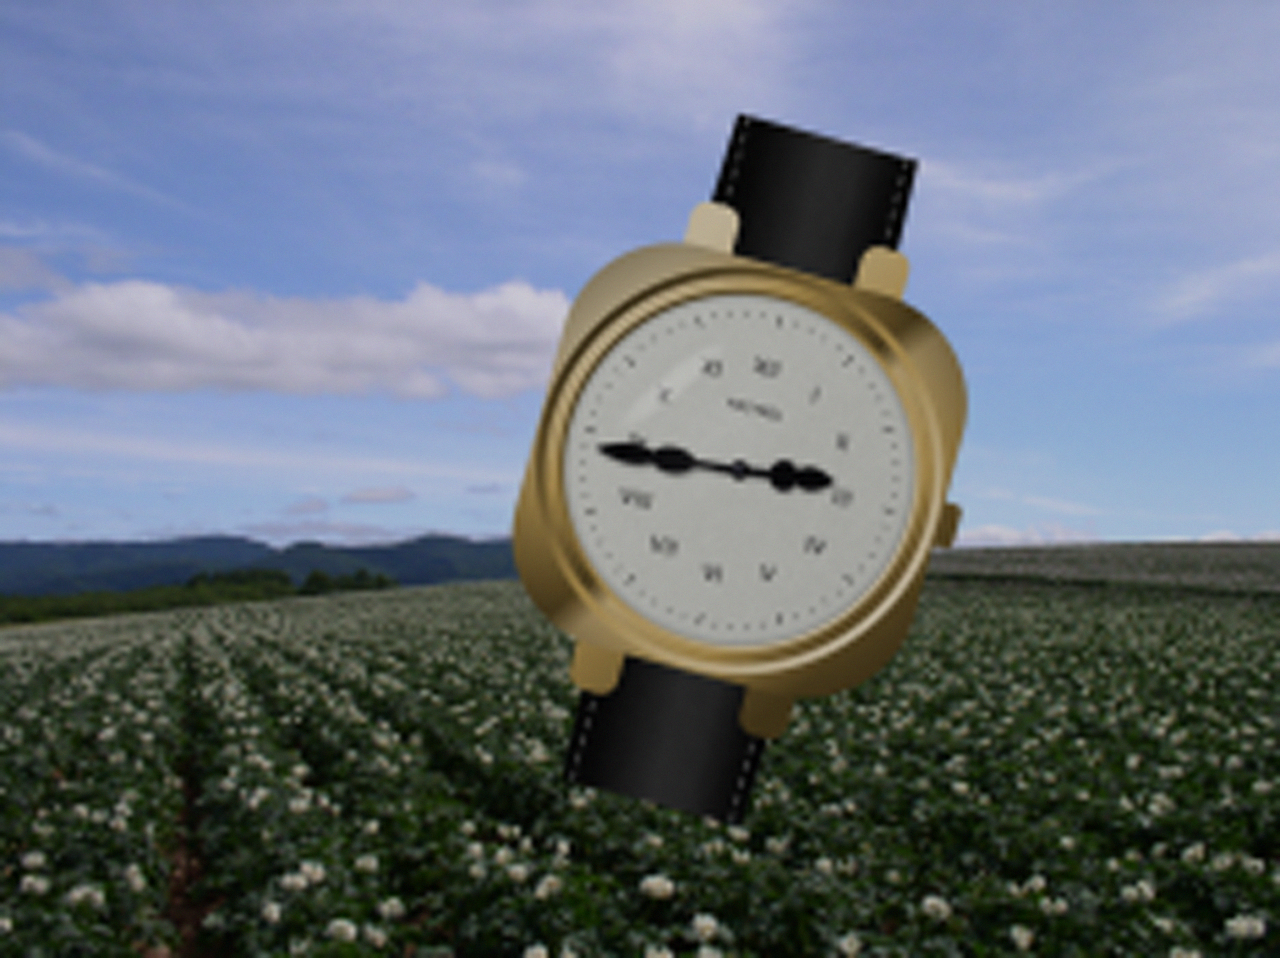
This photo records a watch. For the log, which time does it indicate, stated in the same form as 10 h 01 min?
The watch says 2 h 44 min
